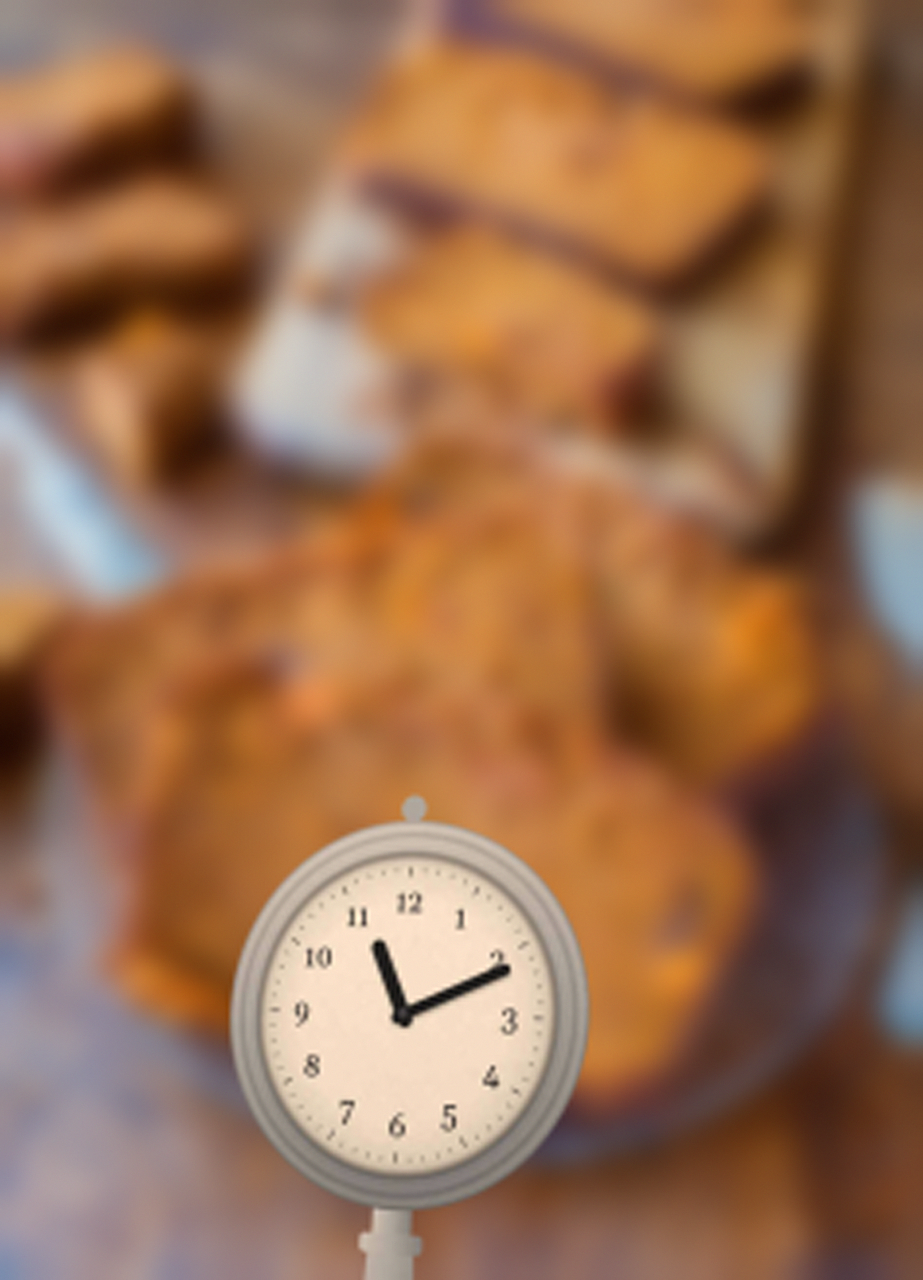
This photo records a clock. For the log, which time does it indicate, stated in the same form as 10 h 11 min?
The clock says 11 h 11 min
